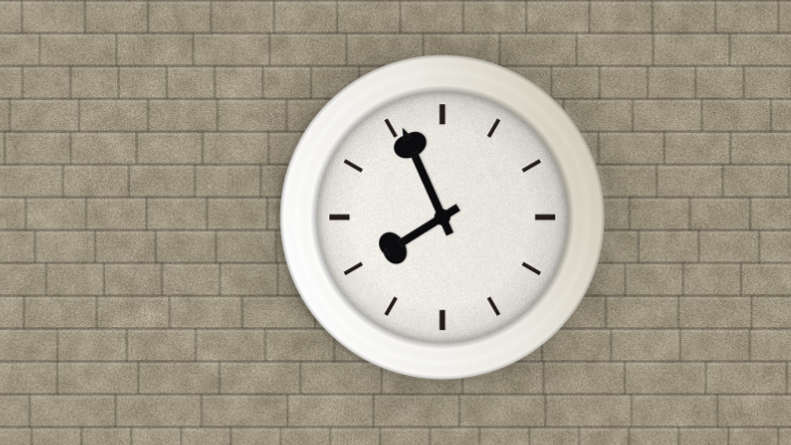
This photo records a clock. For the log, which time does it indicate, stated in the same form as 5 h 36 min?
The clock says 7 h 56 min
